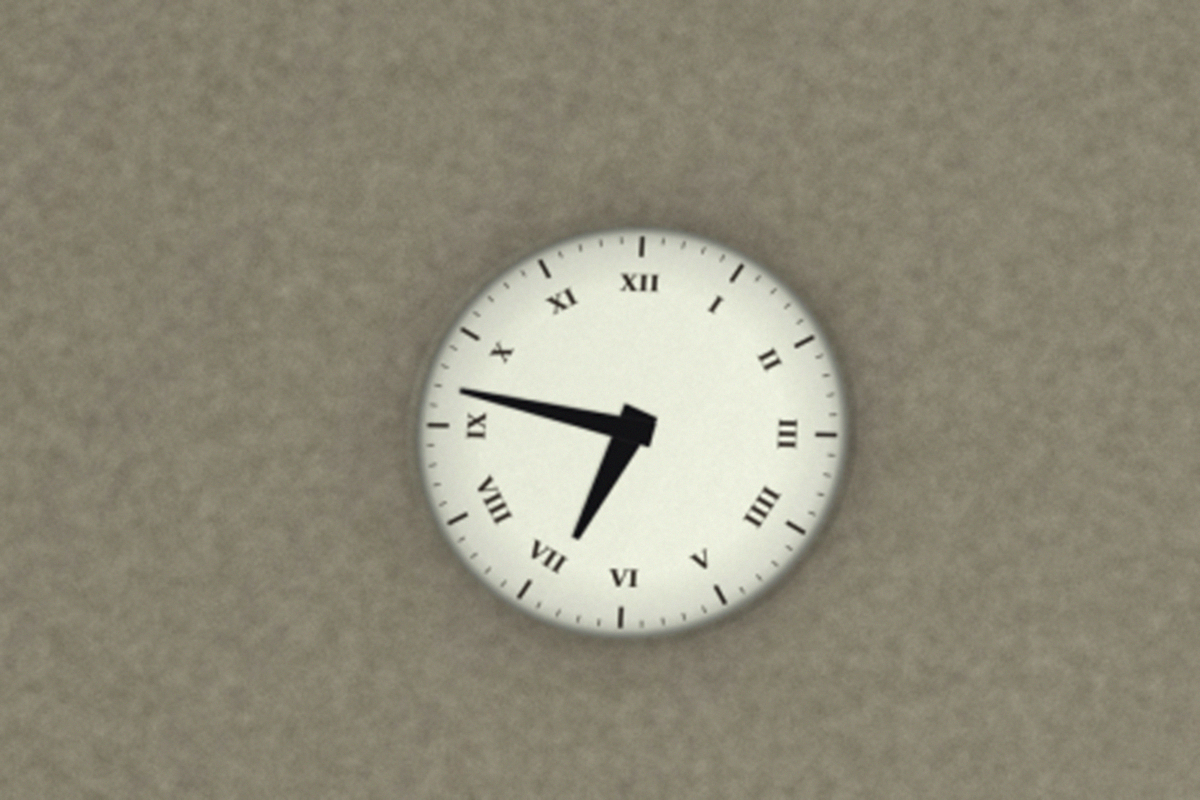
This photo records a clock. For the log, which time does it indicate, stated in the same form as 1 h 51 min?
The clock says 6 h 47 min
